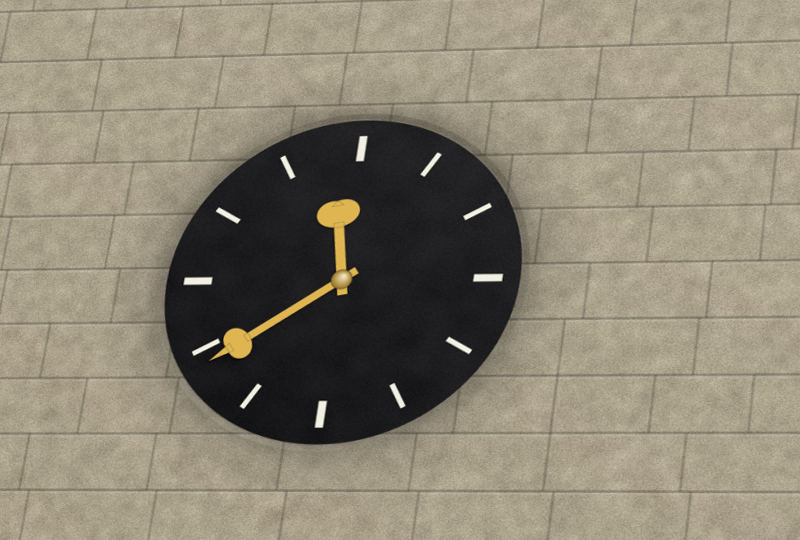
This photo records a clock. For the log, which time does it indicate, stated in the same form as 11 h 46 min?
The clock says 11 h 39 min
